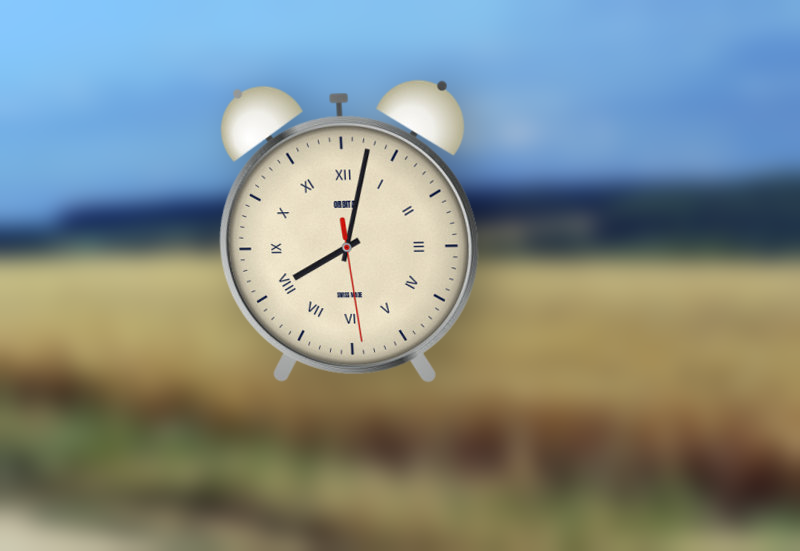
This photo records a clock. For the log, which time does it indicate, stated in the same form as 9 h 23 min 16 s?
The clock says 8 h 02 min 29 s
